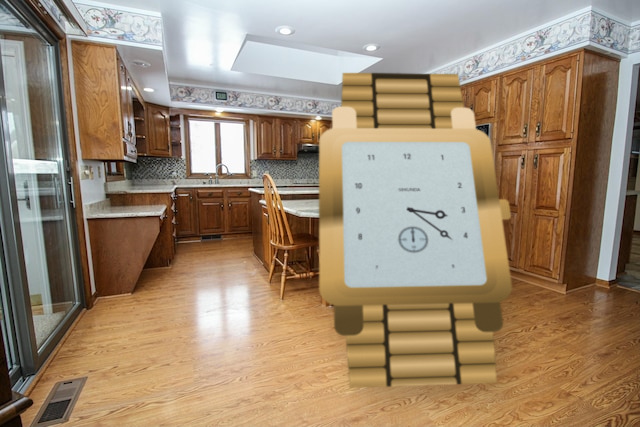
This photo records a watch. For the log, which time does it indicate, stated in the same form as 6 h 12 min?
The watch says 3 h 22 min
